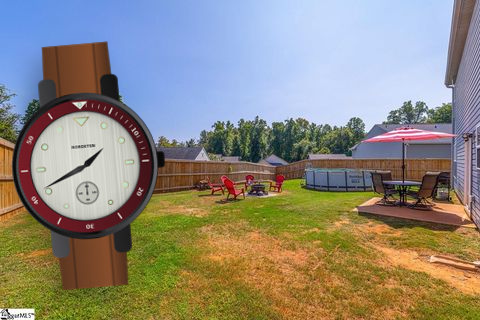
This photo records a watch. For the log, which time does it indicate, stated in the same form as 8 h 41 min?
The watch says 1 h 41 min
